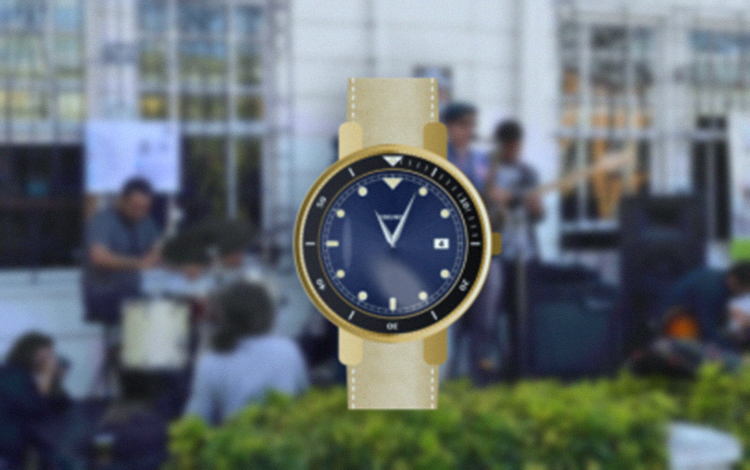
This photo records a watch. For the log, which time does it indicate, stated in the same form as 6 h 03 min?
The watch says 11 h 04 min
